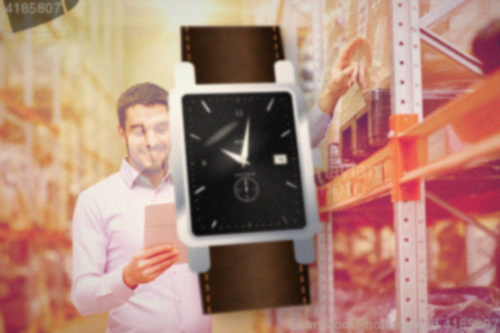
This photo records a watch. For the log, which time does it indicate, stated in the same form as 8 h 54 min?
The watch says 10 h 02 min
